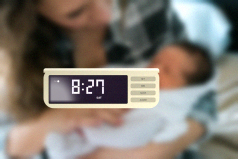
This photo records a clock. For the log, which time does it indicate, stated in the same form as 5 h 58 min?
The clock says 8 h 27 min
